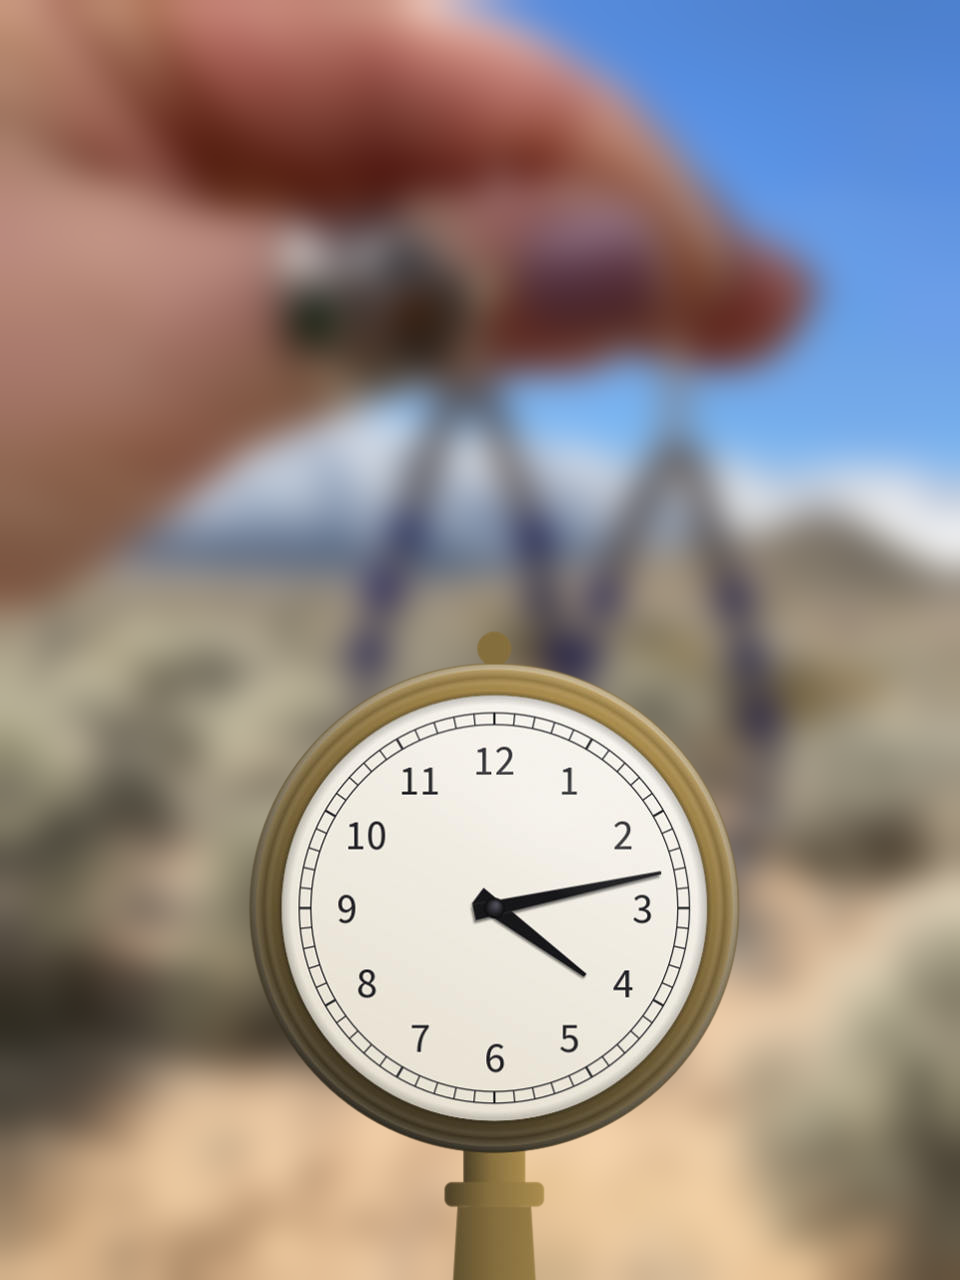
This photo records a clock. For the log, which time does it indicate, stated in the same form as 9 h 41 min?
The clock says 4 h 13 min
